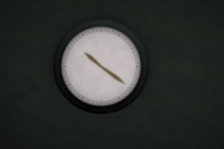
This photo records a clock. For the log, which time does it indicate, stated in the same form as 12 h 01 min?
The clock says 10 h 21 min
